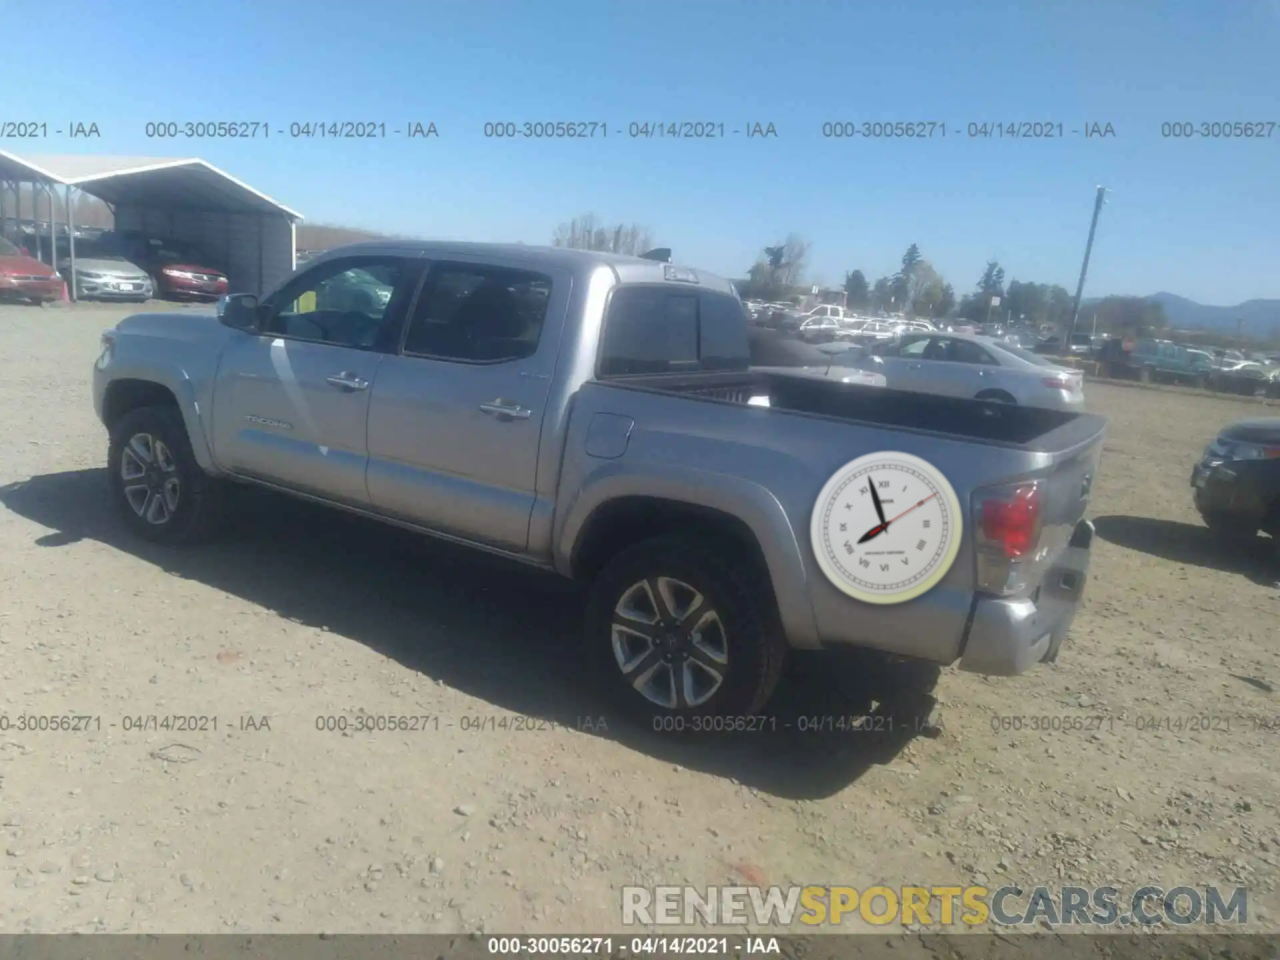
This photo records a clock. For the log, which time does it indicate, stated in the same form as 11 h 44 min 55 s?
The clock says 7 h 57 min 10 s
